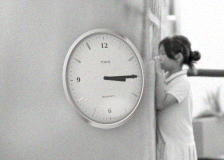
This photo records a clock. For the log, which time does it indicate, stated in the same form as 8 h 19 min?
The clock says 3 h 15 min
